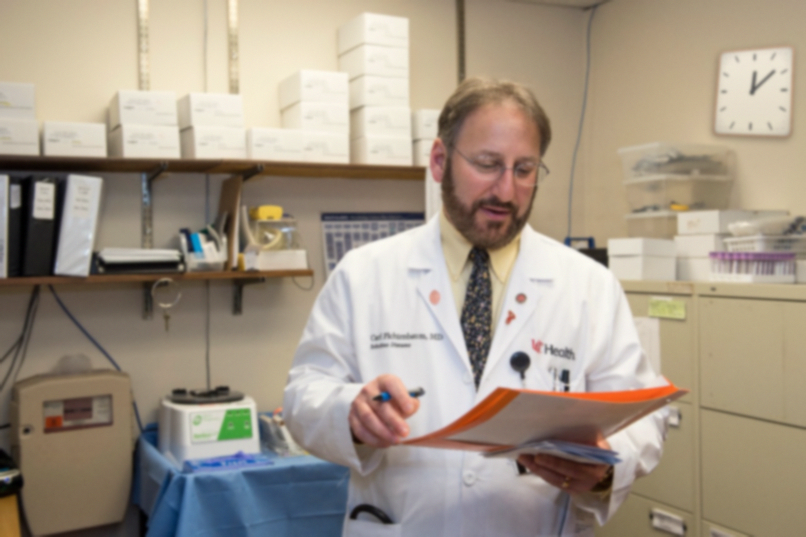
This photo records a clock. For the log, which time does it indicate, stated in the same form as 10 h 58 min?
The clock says 12 h 08 min
